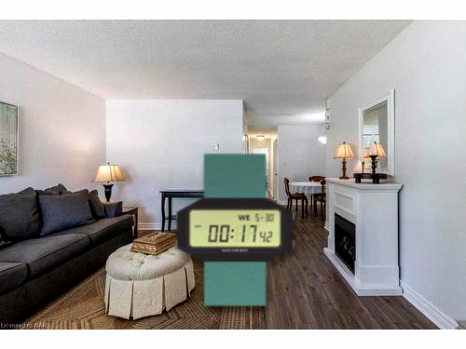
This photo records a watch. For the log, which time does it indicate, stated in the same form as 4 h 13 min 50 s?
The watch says 0 h 17 min 42 s
